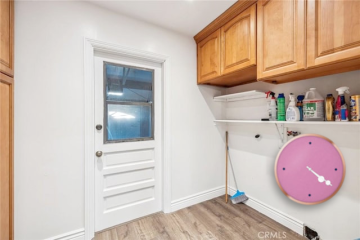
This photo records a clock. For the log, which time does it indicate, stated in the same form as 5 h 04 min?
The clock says 4 h 21 min
